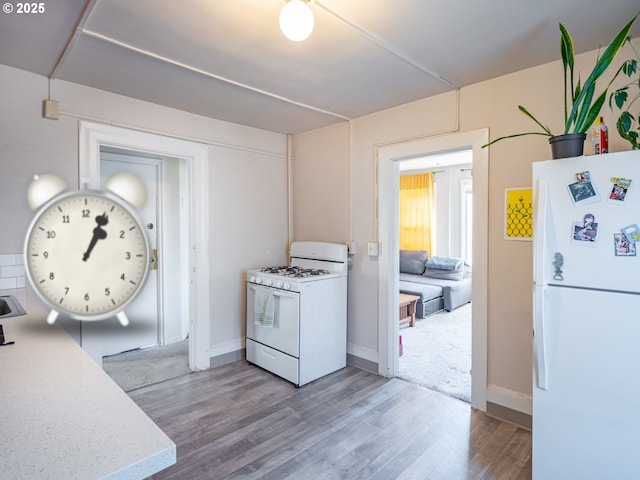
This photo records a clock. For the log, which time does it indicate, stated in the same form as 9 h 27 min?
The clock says 1 h 04 min
